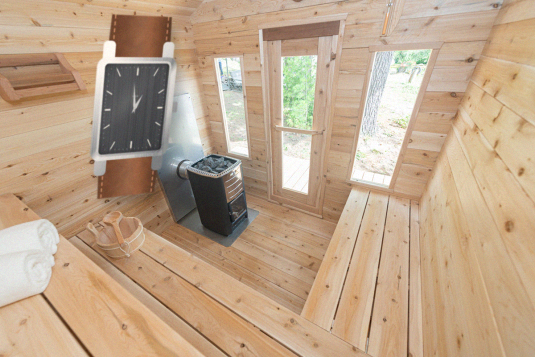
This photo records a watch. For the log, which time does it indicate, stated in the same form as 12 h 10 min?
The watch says 12 h 59 min
